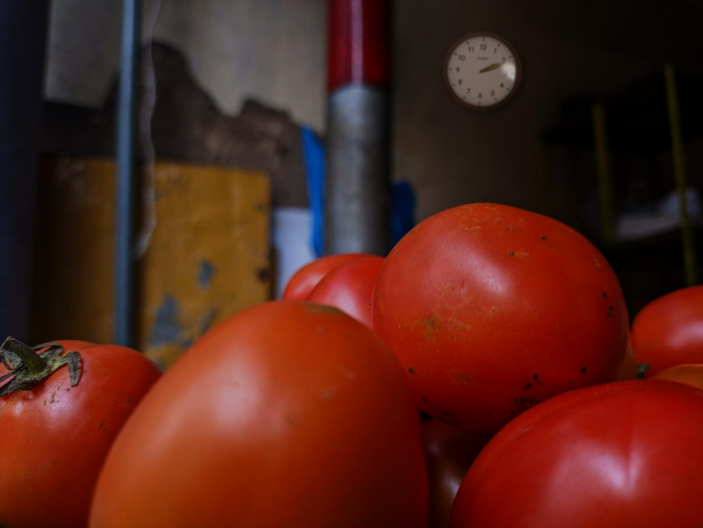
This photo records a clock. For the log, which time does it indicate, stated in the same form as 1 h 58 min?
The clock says 2 h 11 min
